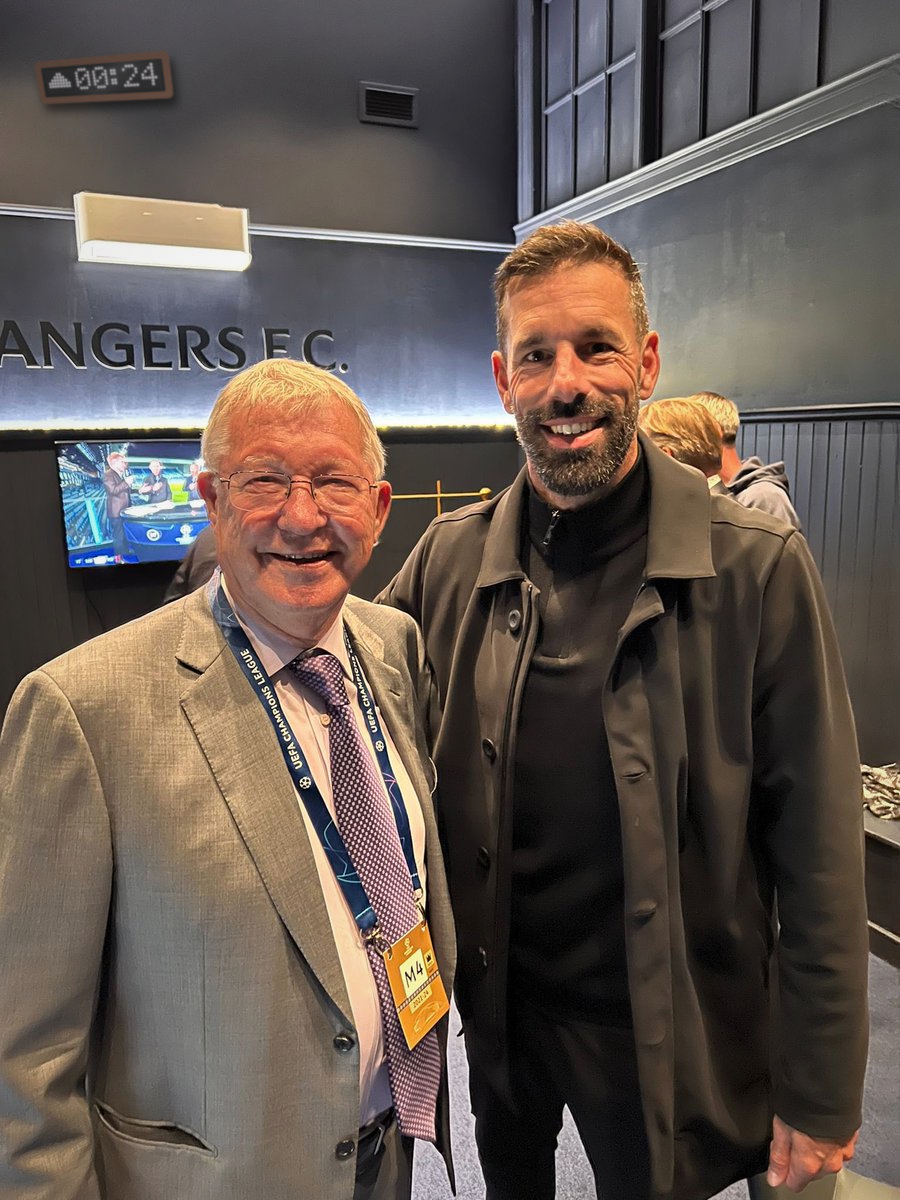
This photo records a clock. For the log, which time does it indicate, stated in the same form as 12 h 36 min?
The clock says 0 h 24 min
